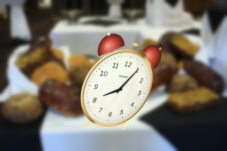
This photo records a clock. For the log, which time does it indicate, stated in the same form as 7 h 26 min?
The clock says 8 h 05 min
